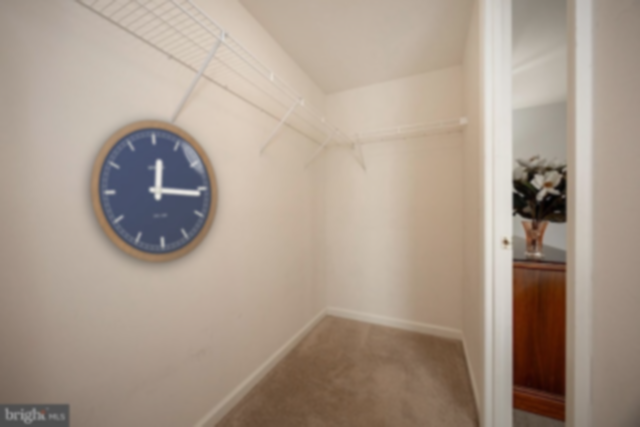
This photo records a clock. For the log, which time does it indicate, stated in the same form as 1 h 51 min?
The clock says 12 h 16 min
